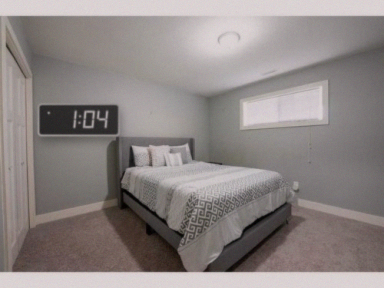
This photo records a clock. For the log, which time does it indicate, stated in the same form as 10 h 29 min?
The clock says 1 h 04 min
